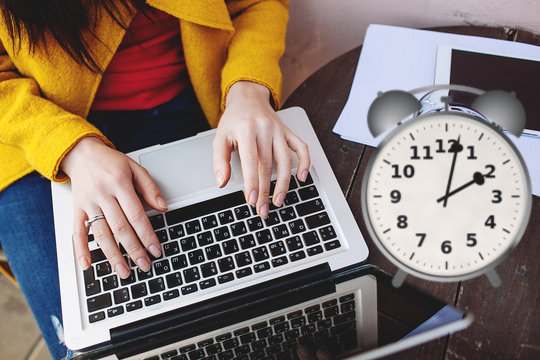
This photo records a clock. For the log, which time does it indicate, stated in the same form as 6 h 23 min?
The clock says 2 h 02 min
